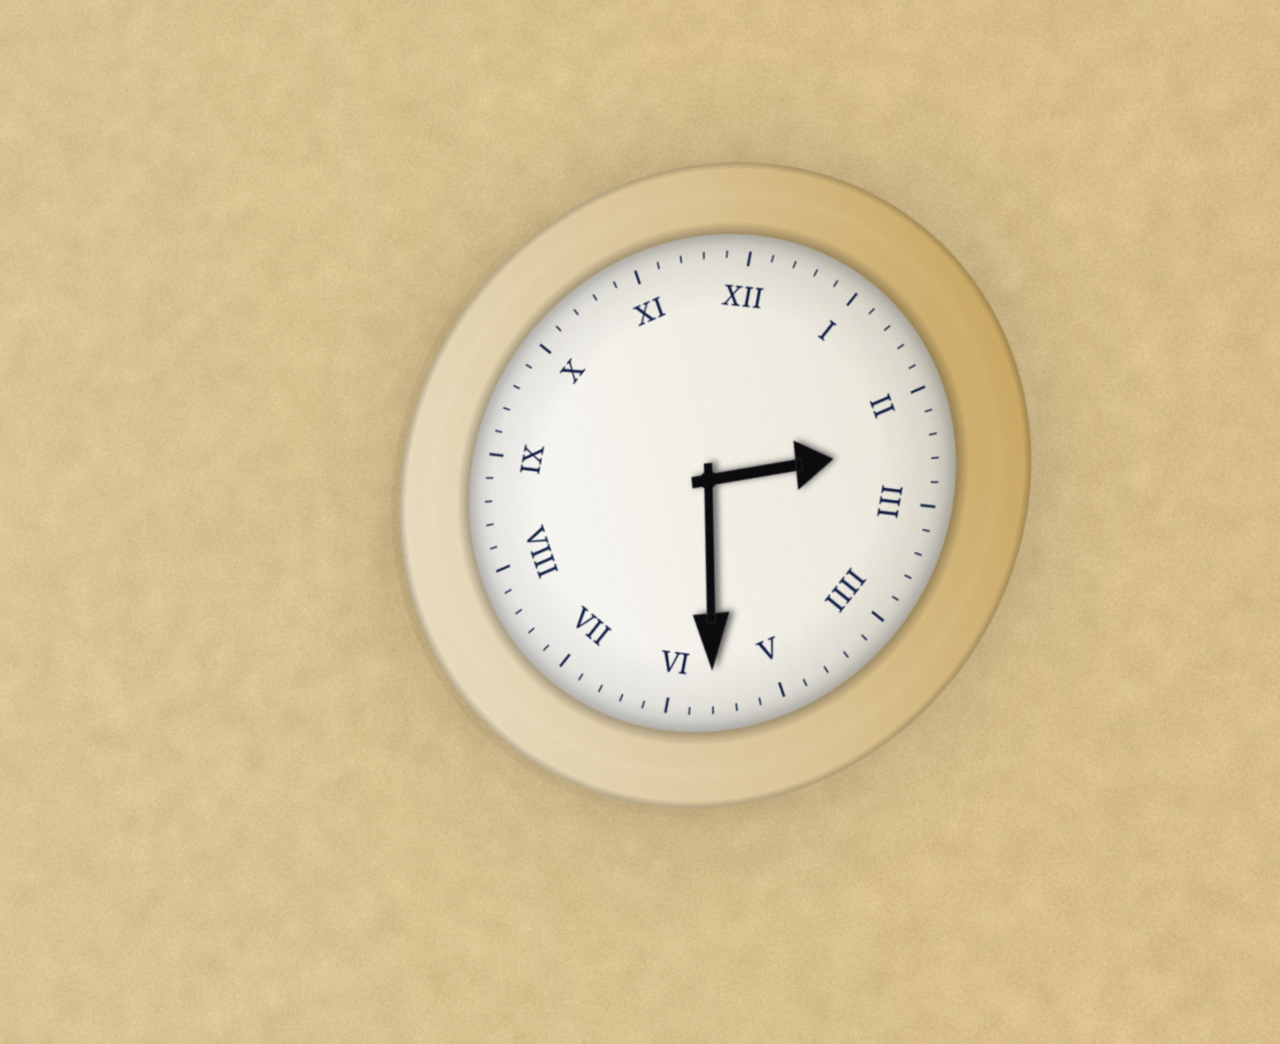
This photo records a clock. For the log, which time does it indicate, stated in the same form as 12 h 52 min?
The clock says 2 h 28 min
